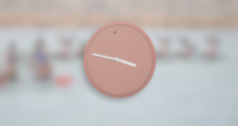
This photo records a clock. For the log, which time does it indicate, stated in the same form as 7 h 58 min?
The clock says 3 h 48 min
